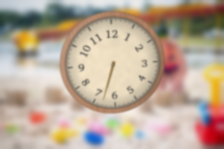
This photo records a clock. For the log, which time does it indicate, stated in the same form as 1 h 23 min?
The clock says 6 h 33 min
